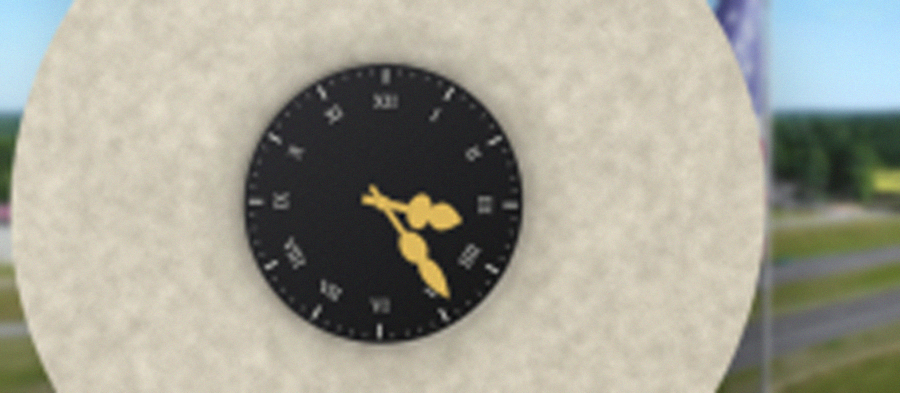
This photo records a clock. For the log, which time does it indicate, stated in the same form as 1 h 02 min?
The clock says 3 h 24 min
